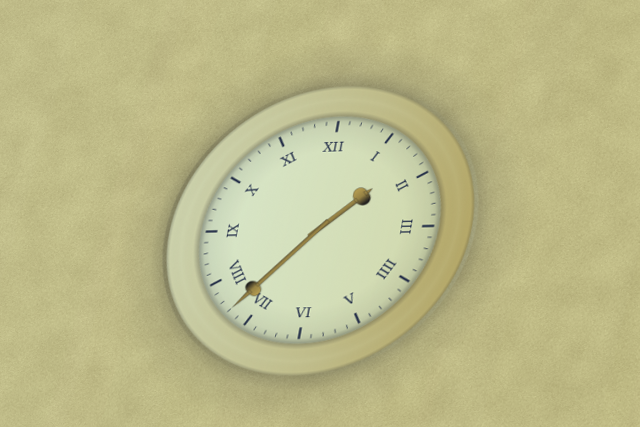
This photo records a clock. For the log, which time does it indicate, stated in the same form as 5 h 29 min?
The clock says 1 h 37 min
